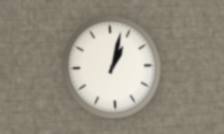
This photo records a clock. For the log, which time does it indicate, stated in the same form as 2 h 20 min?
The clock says 1 h 03 min
